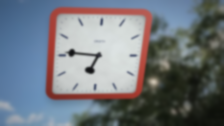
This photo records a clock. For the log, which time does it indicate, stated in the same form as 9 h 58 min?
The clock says 6 h 46 min
